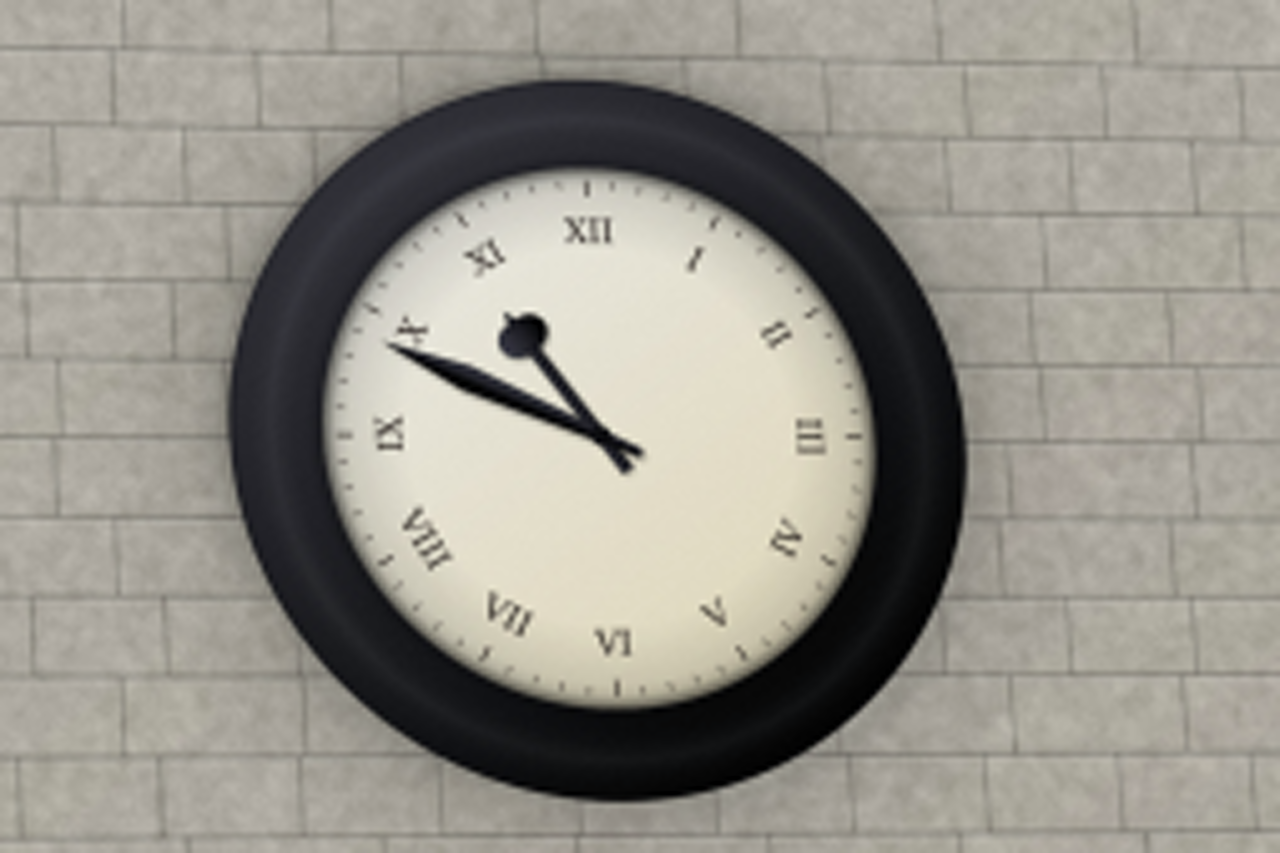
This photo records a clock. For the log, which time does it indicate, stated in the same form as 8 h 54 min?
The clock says 10 h 49 min
